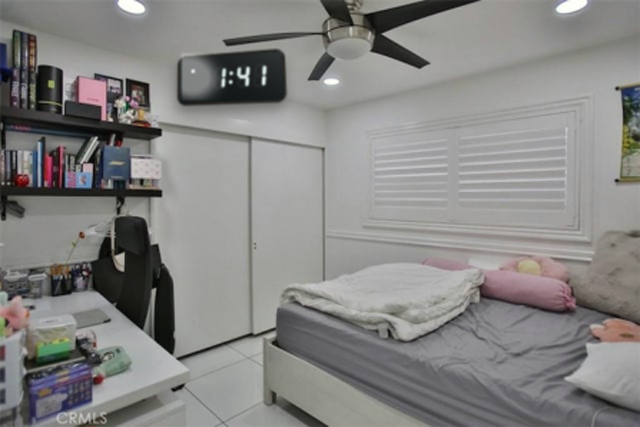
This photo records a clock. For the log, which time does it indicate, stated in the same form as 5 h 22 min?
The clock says 1 h 41 min
